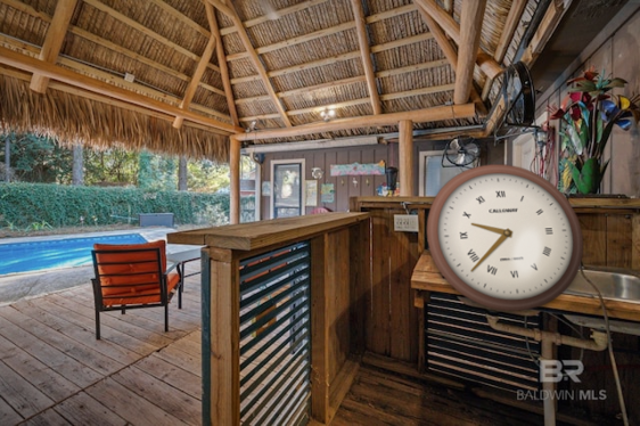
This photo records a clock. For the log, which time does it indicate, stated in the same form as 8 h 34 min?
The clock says 9 h 38 min
